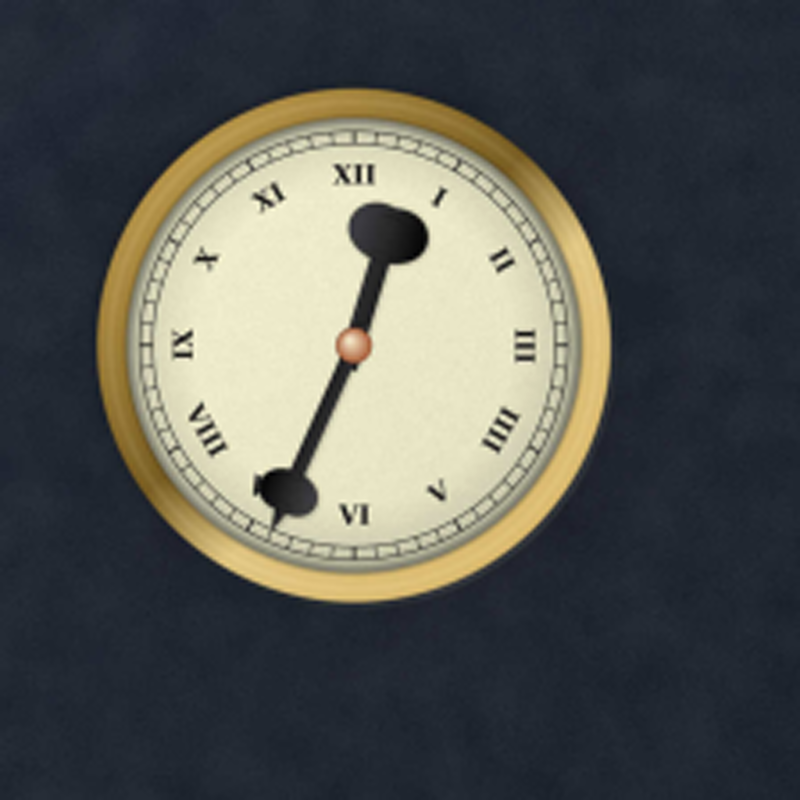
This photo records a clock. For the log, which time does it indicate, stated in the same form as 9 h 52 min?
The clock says 12 h 34 min
